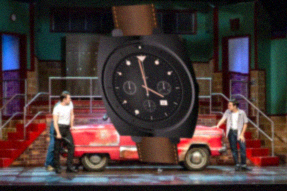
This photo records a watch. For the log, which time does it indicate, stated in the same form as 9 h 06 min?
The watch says 3 h 59 min
